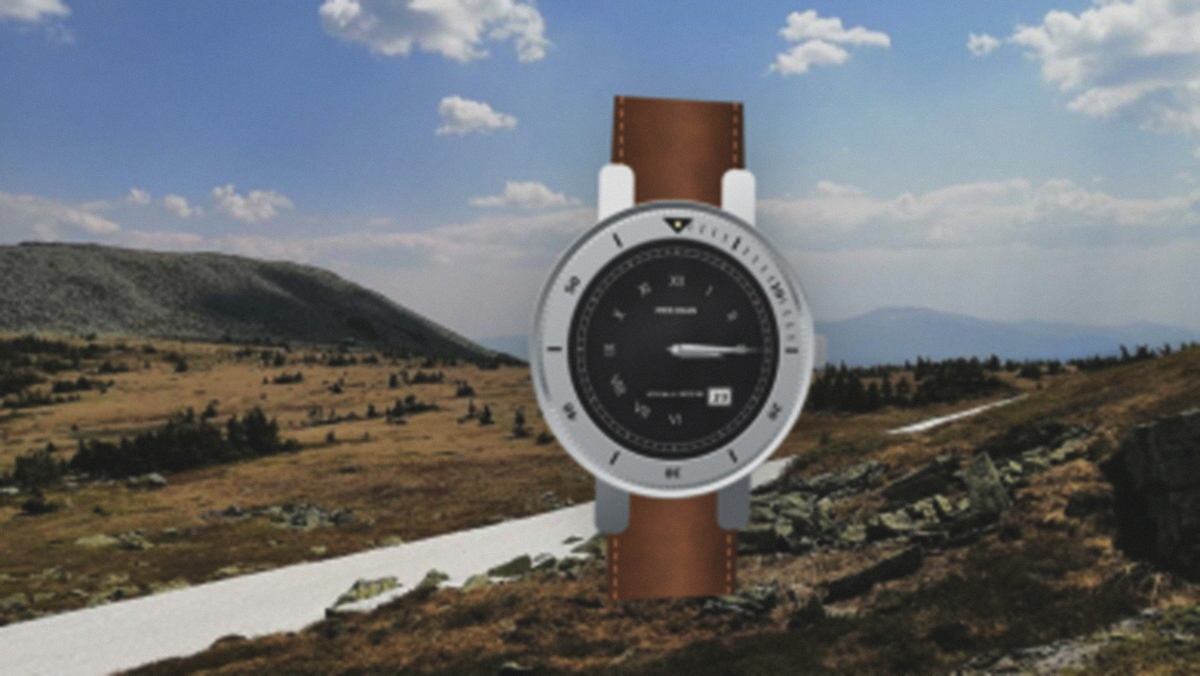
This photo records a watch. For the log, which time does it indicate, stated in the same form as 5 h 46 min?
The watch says 3 h 15 min
